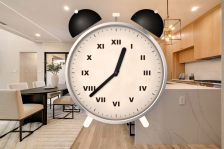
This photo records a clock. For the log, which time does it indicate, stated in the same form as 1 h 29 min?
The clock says 12 h 38 min
